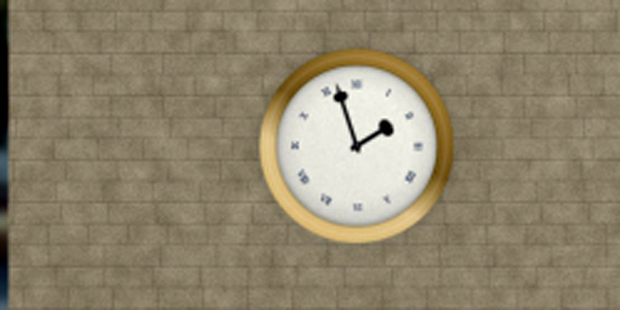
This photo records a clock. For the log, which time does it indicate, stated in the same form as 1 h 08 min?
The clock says 1 h 57 min
